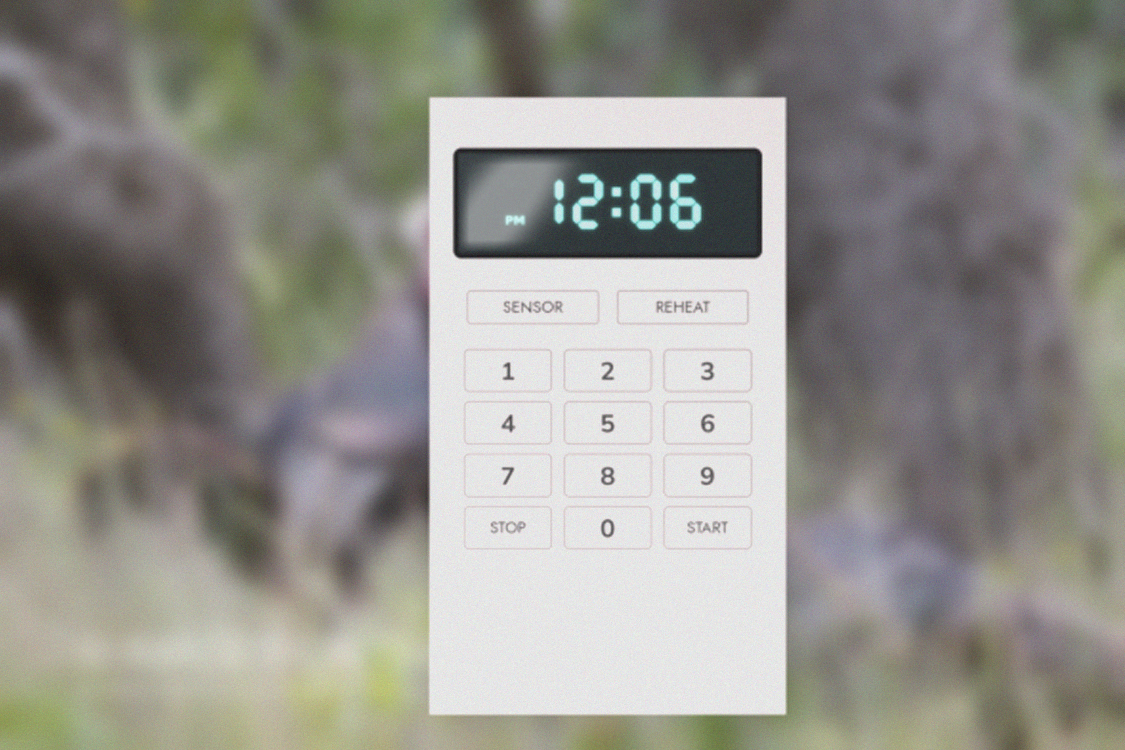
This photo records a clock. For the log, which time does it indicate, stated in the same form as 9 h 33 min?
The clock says 12 h 06 min
